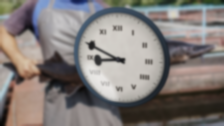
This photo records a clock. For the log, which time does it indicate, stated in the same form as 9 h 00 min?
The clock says 8 h 49 min
